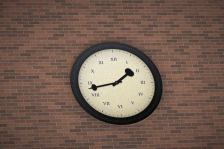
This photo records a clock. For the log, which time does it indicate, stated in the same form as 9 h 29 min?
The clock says 1 h 43 min
